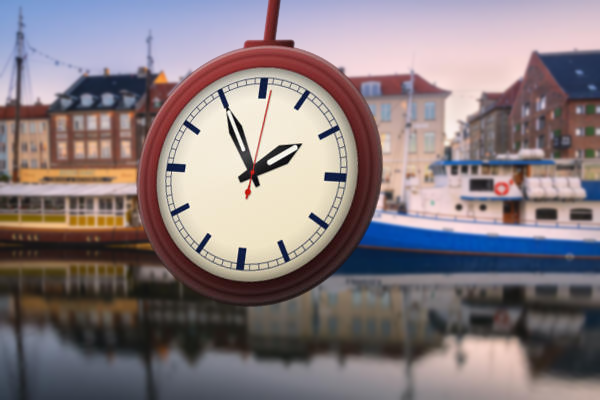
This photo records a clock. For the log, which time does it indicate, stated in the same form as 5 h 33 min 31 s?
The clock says 1 h 55 min 01 s
